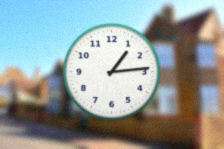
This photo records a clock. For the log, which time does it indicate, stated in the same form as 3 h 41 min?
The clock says 1 h 14 min
